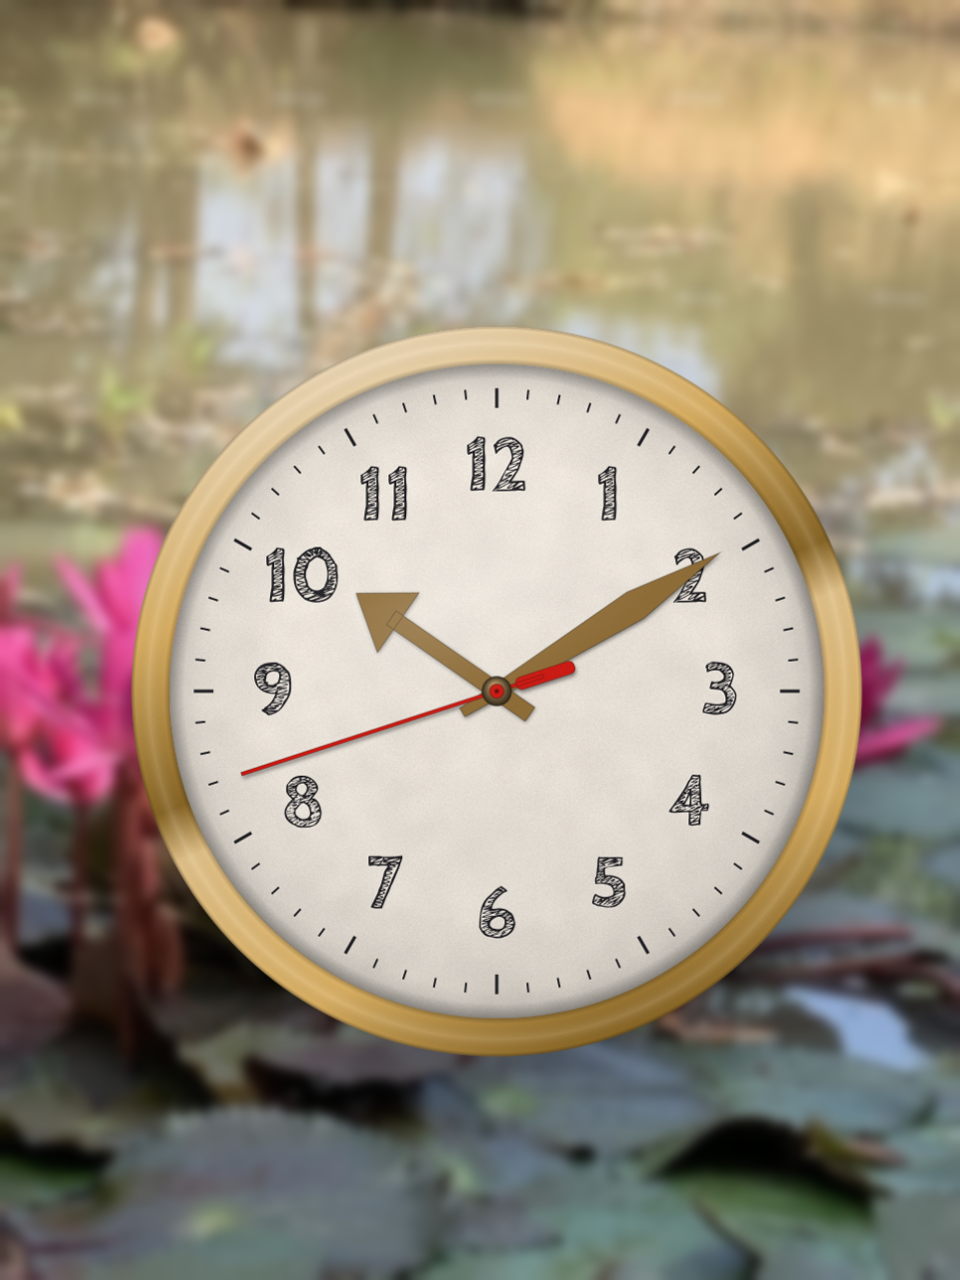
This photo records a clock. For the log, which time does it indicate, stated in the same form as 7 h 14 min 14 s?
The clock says 10 h 09 min 42 s
